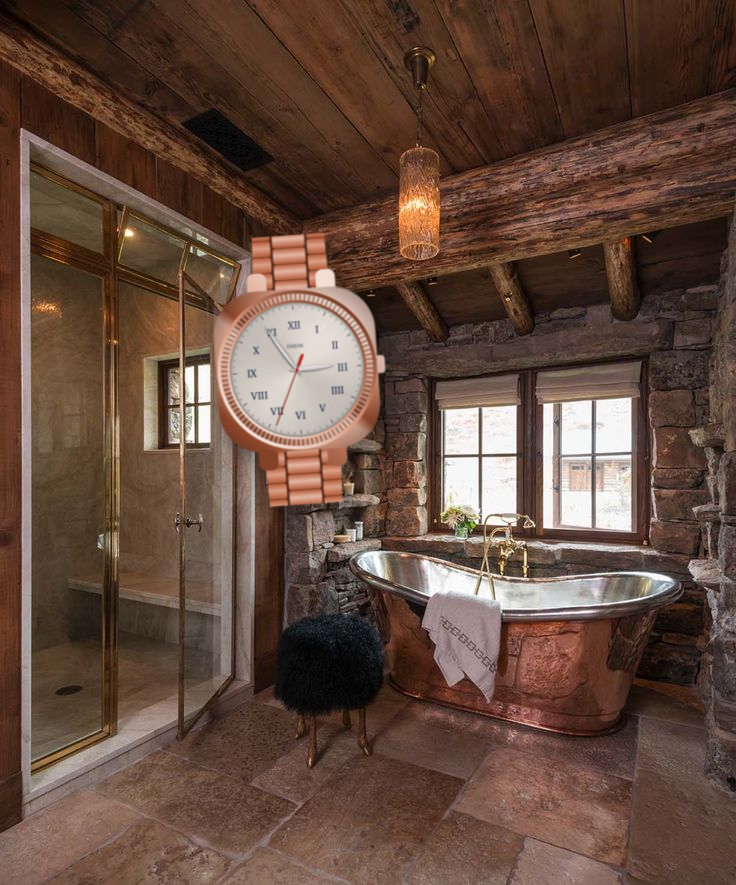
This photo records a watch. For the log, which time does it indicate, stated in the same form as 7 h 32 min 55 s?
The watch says 2 h 54 min 34 s
